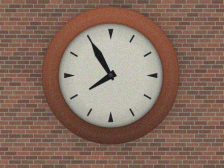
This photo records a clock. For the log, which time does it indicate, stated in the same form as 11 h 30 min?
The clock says 7 h 55 min
